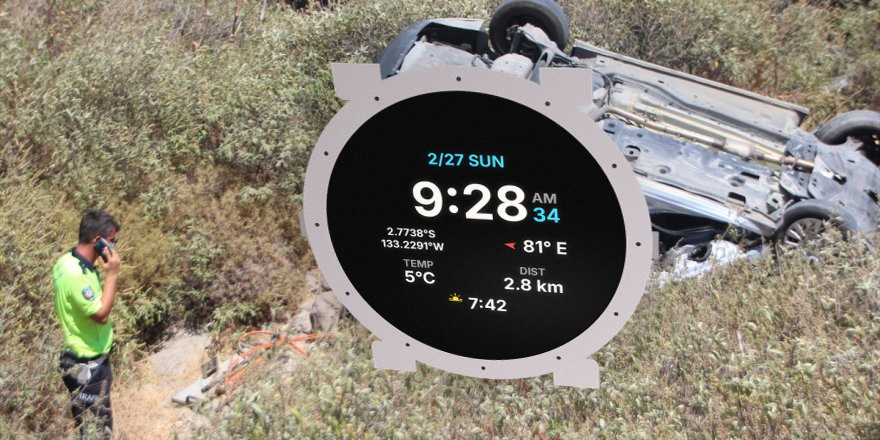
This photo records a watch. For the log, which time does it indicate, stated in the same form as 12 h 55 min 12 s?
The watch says 9 h 28 min 34 s
